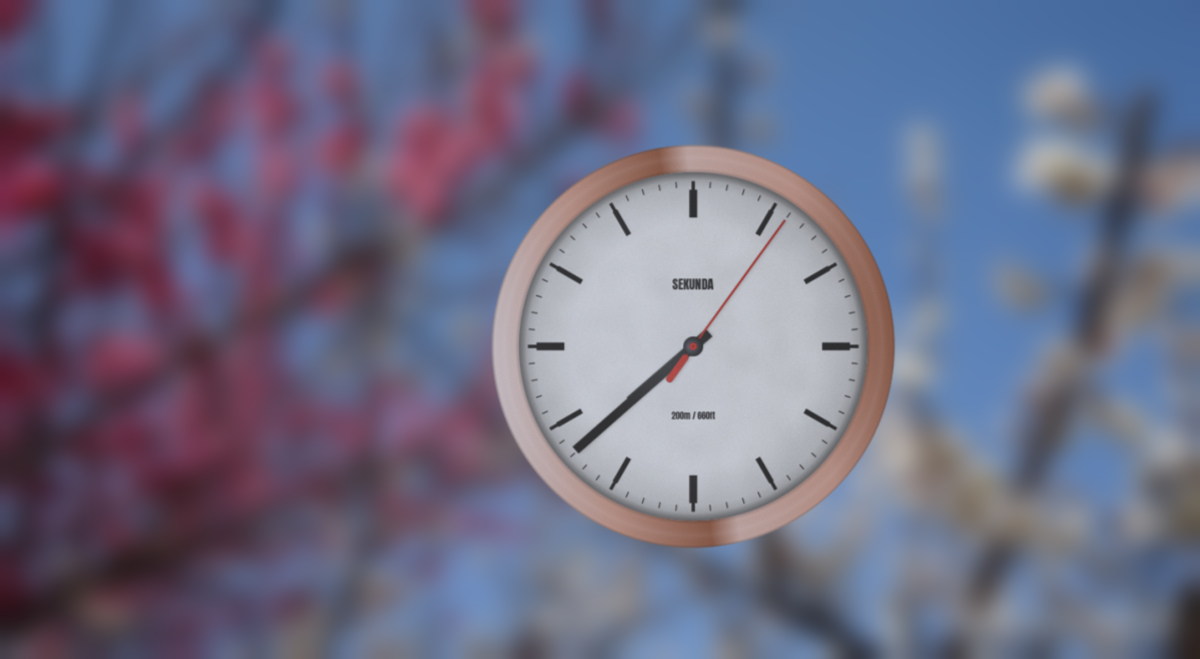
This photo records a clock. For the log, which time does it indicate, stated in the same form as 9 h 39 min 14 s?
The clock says 7 h 38 min 06 s
